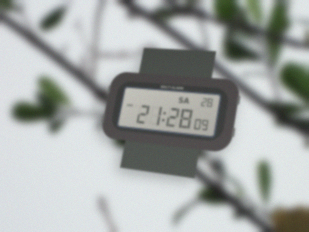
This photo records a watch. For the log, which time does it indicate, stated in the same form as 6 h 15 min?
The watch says 21 h 28 min
